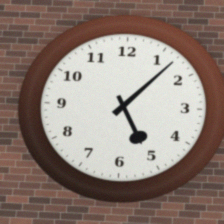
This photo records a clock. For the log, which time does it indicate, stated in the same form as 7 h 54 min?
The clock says 5 h 07 min
